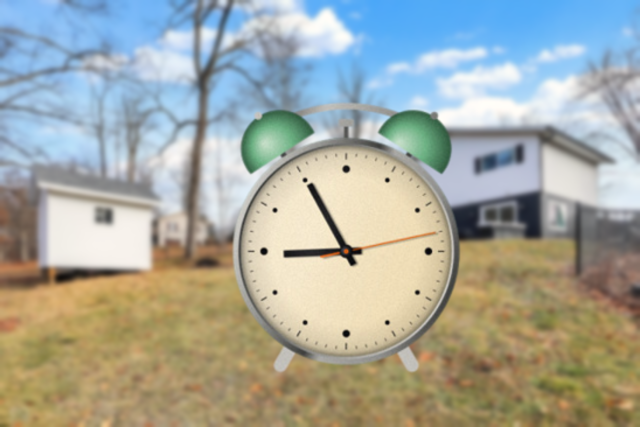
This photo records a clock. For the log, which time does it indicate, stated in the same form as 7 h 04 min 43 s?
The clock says 8 h 55 min 13 s
